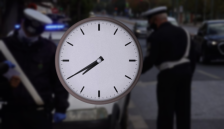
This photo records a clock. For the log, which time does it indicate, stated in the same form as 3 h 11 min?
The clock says 7 h 40 min
